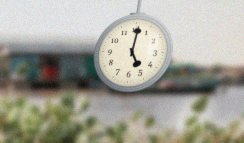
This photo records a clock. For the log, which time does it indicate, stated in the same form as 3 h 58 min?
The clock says 5 h 01 min
